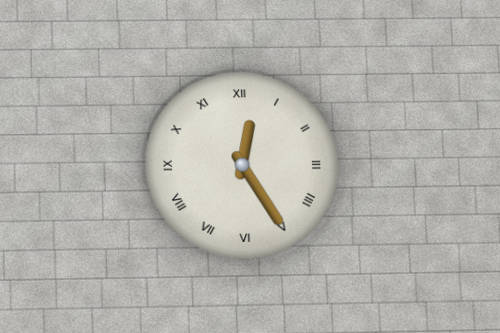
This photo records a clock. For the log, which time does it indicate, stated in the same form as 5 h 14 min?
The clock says 12 h 25 min
